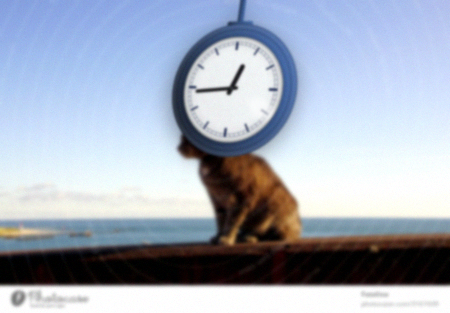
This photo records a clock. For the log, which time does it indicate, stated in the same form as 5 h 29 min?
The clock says 12 h 44 min
